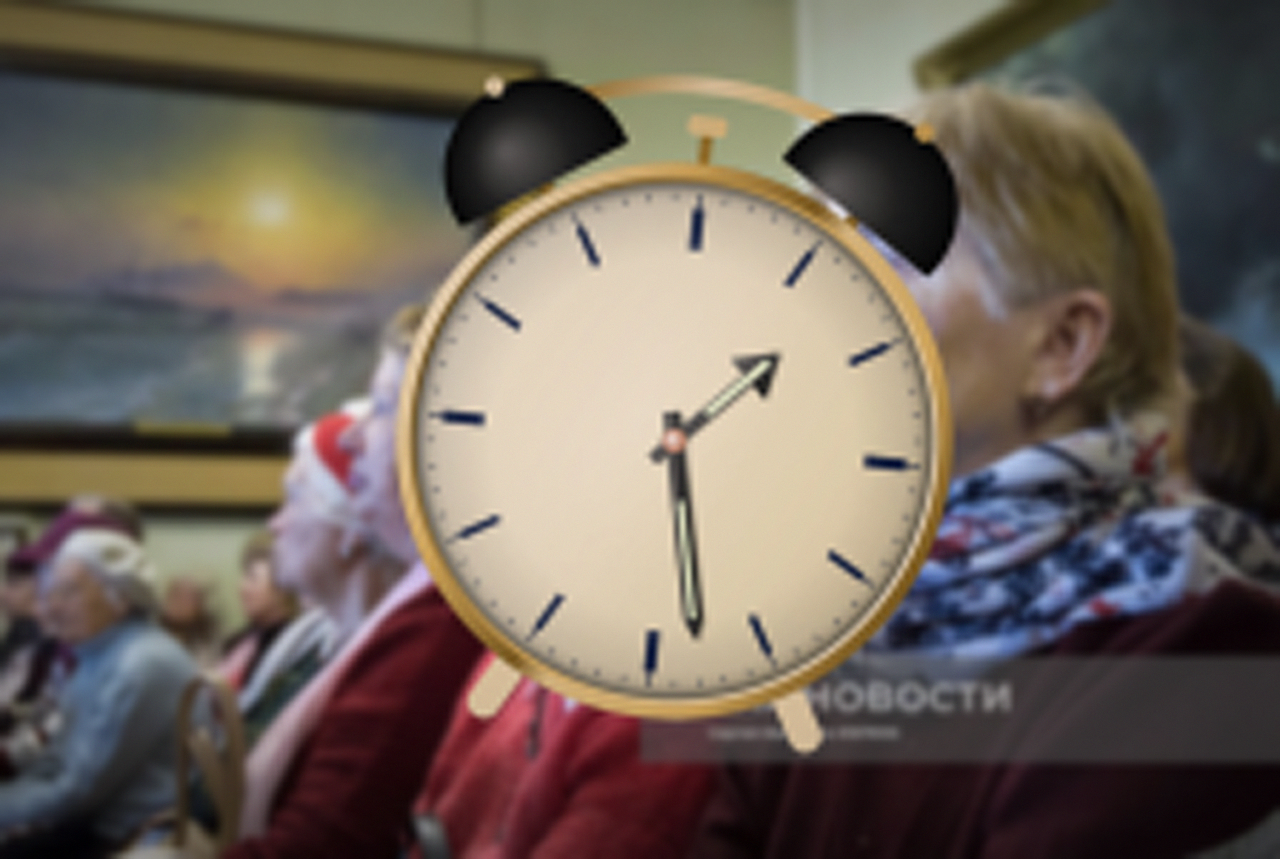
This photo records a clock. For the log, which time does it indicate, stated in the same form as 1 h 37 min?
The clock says 1 h 28 min
